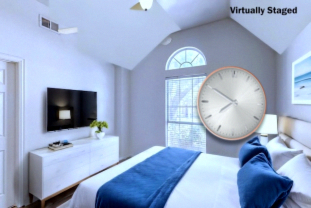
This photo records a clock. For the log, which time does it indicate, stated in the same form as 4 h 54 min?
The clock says 7 h 50 min
